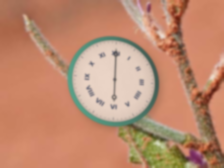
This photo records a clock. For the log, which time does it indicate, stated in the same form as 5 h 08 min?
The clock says 6 h 00 min
